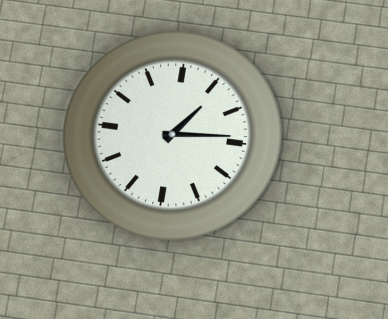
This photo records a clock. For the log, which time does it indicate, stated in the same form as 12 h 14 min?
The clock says 1 h 14 min
